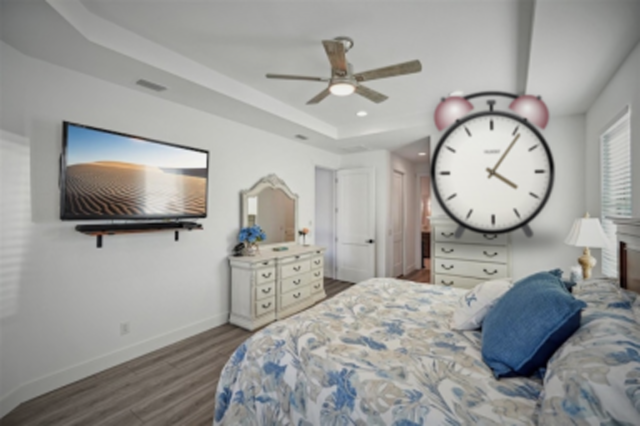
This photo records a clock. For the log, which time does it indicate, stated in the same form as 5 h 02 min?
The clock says 4 h 06 min
